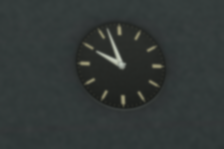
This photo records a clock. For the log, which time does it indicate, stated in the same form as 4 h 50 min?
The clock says 9 h 57 min
